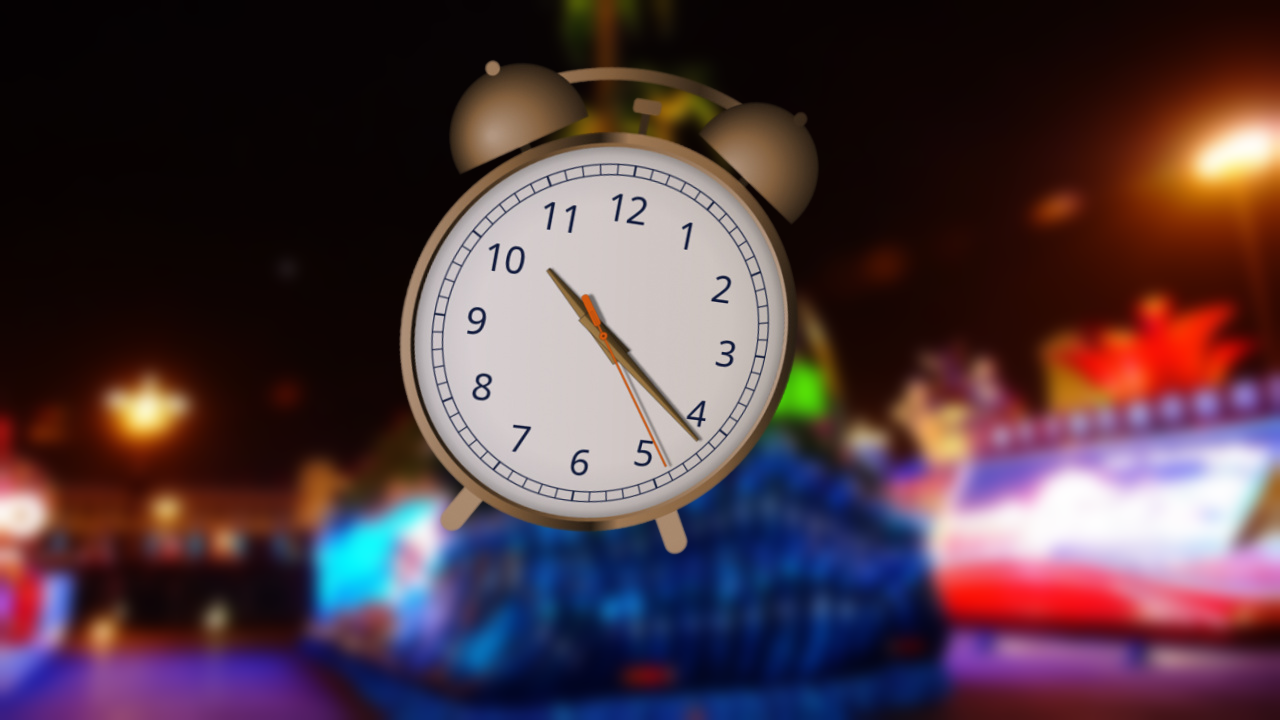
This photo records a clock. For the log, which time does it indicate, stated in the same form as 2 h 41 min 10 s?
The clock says 10 h 21 min 24 s
